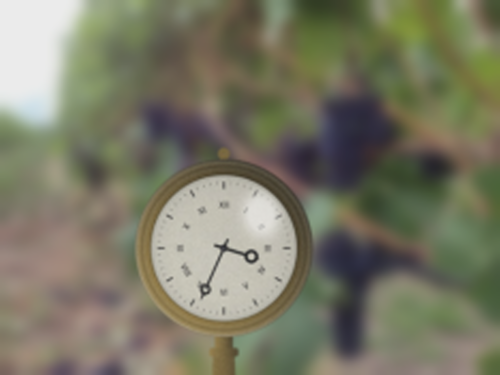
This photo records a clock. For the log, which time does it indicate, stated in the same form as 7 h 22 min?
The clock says 3 h 34 min
